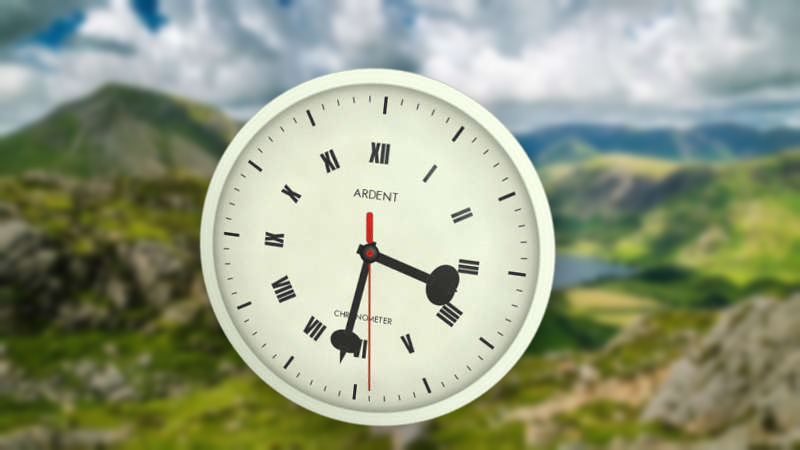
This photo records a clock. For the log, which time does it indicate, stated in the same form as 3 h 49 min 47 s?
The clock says 3 h 31 min 29 s
